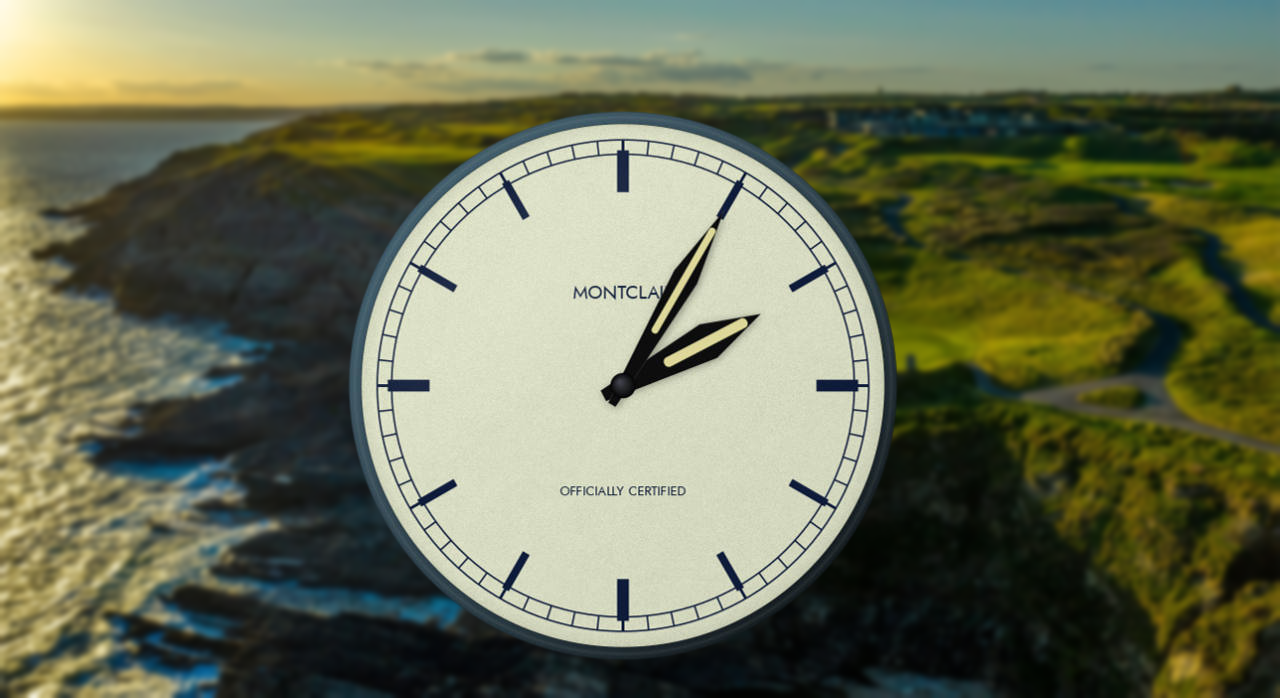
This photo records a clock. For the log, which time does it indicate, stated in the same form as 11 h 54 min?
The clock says 2 h 05 min
